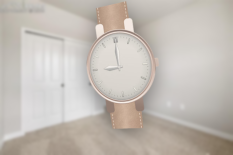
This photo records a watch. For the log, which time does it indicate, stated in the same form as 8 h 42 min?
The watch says 9 h 00 min
